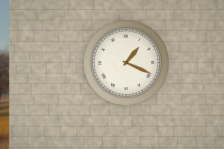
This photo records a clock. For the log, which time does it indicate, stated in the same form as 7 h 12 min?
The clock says 1 h 19 min
